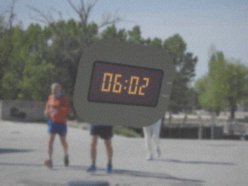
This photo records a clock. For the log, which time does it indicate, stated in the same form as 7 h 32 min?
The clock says 6 h 02 min
